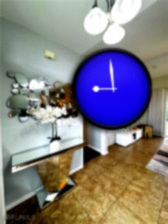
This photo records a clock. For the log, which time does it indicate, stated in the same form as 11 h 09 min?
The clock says 8 h 59 min
